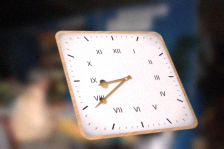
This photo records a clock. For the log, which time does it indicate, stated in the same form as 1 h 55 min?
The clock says 8 h 39 min
